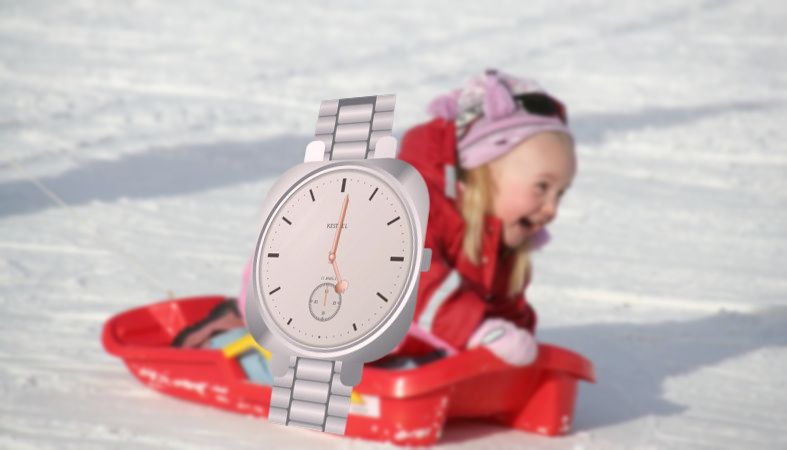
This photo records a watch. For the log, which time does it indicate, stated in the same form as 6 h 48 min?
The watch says 5 h 01 min
